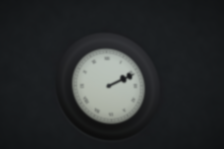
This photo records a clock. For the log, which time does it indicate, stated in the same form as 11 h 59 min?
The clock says 2 h 11 min
